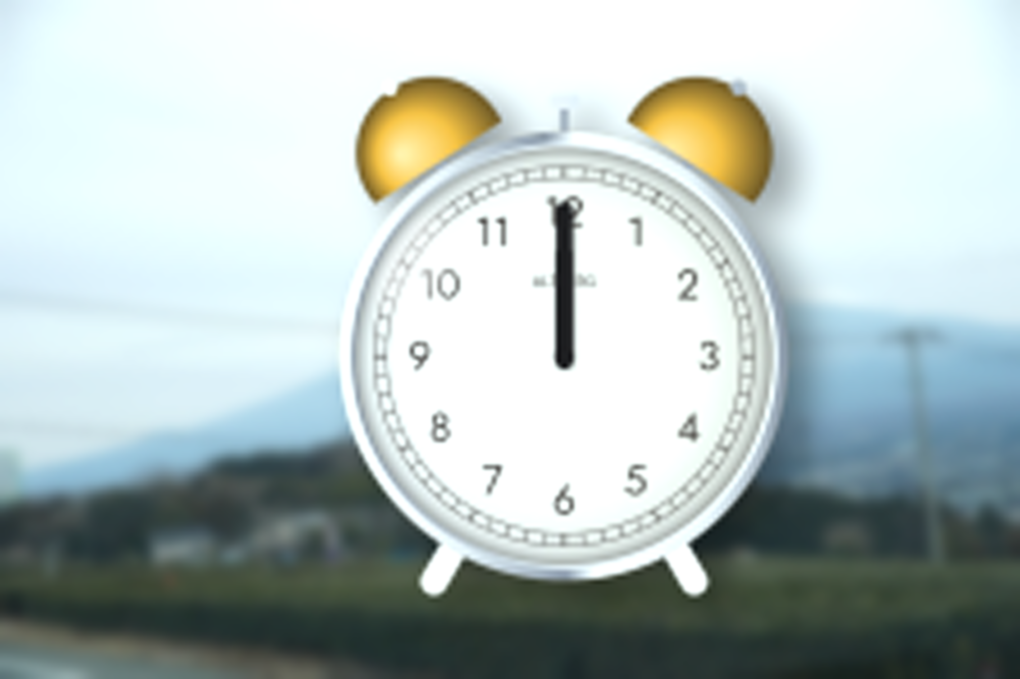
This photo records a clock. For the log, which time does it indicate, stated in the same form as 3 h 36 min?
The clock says 12 h 00 min
